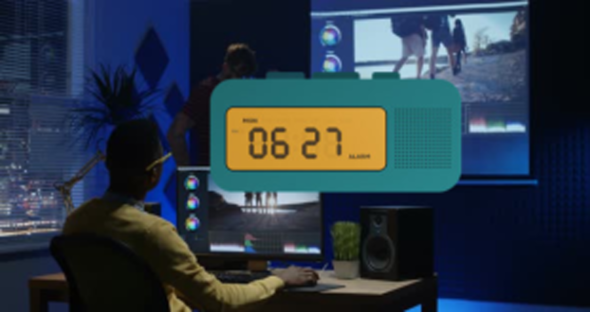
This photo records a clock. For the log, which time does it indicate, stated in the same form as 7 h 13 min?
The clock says 6 h 27 min
